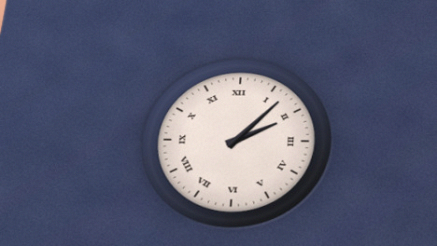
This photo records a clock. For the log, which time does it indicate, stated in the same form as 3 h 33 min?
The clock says 2 h 07 min
